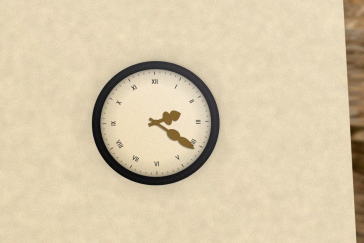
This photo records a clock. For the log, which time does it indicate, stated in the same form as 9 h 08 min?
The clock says 2 h 21 min
